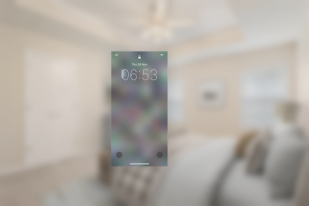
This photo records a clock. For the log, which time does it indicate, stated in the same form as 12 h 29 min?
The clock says 6 h 53 min
